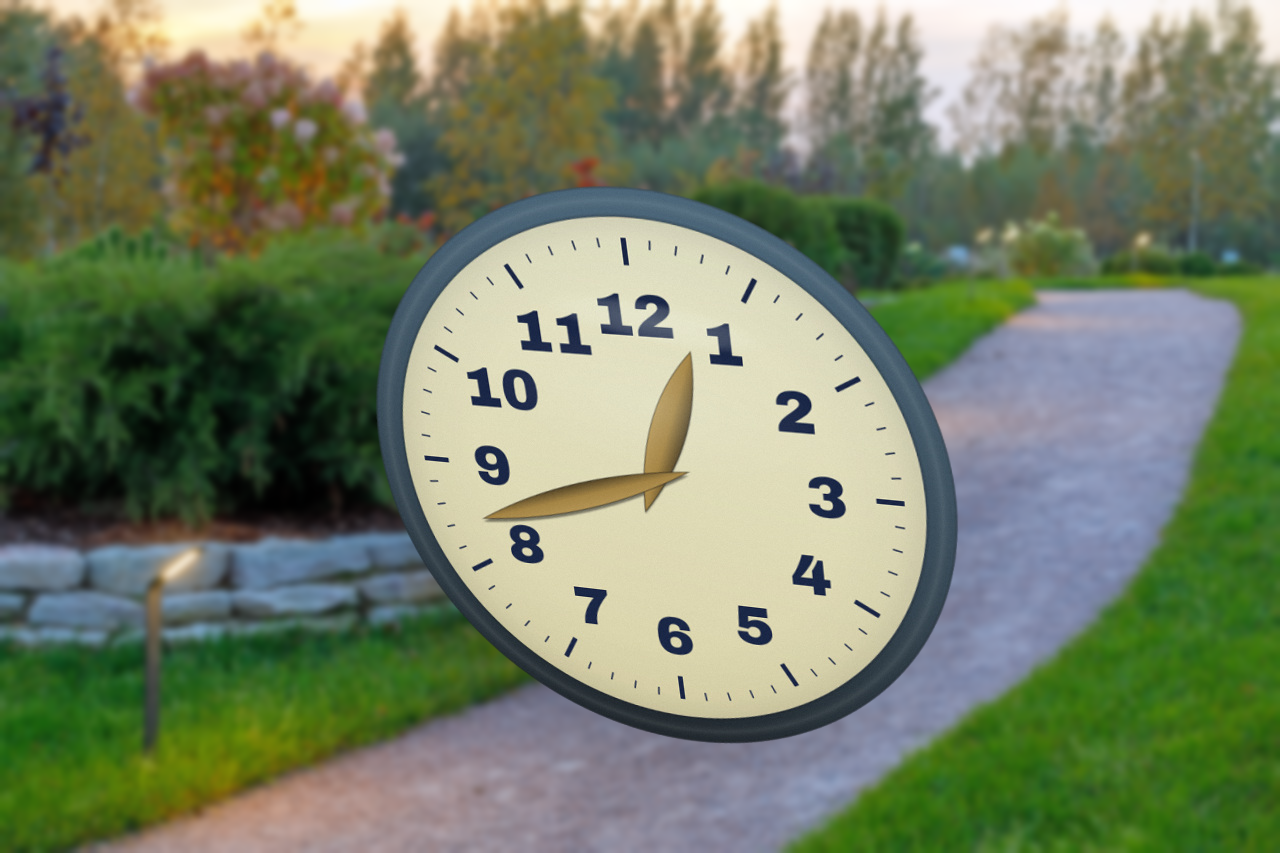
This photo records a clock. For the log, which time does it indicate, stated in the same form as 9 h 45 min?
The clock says 12 h 42 min
